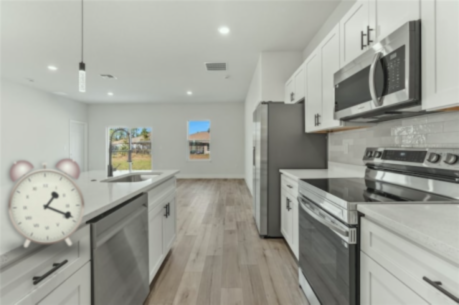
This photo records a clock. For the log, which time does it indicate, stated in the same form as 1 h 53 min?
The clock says 1 h 19 min
